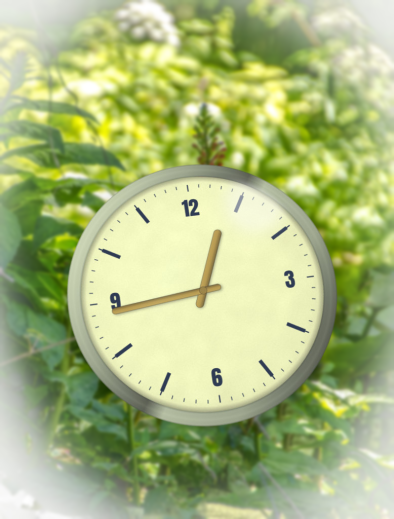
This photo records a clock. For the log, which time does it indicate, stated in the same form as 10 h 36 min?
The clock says 12 h 44 min
